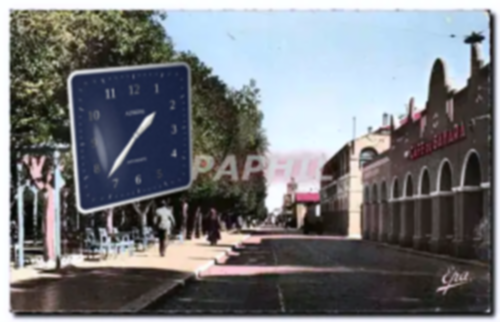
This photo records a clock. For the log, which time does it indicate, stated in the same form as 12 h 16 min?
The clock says 1 h 37 min
